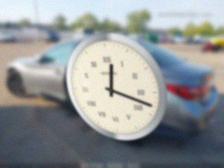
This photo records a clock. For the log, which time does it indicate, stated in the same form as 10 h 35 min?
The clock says 12 h 18 min
